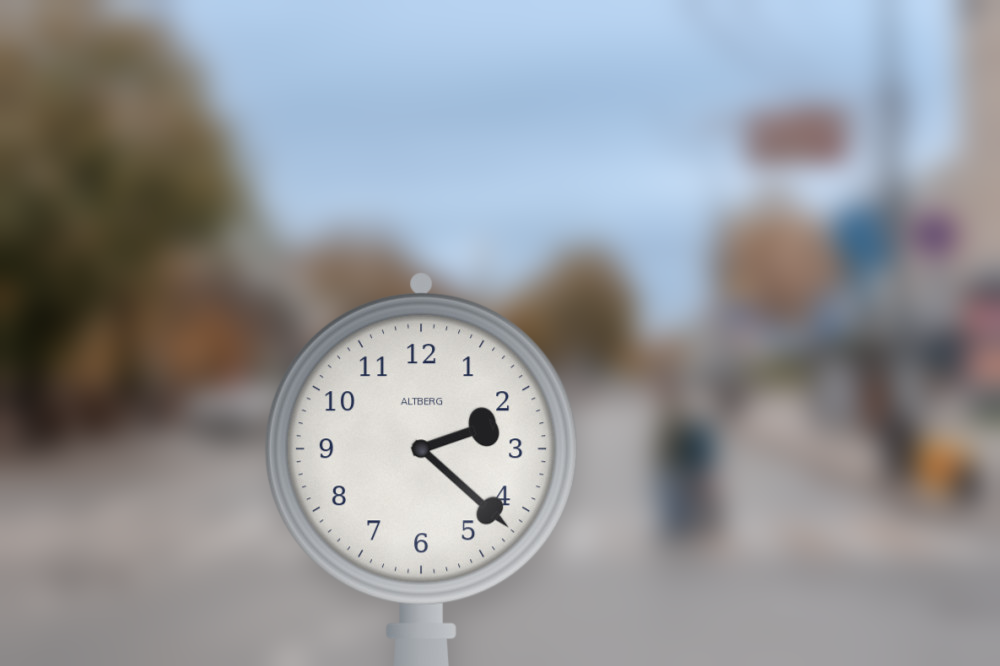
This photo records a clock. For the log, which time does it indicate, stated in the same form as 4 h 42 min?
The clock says 2 h 22 min
